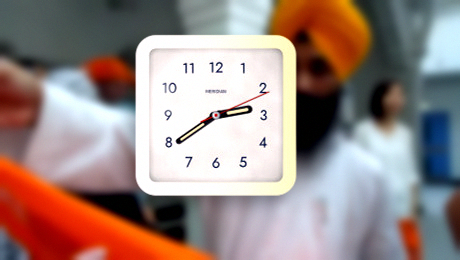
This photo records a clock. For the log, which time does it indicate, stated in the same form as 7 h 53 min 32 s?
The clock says 2 h 39 min 11 s
